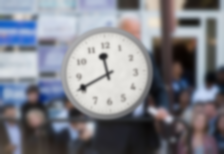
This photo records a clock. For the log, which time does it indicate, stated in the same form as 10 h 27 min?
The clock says 11 h 41 min
